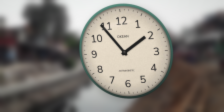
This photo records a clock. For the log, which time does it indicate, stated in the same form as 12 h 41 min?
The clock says 1 h 54 min
